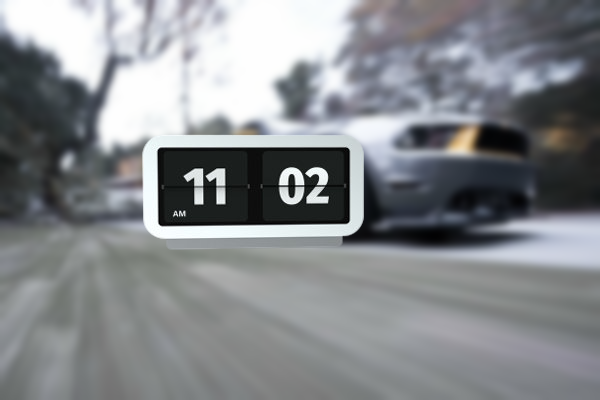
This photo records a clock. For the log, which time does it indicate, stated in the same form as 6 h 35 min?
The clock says 11 h 02 min
